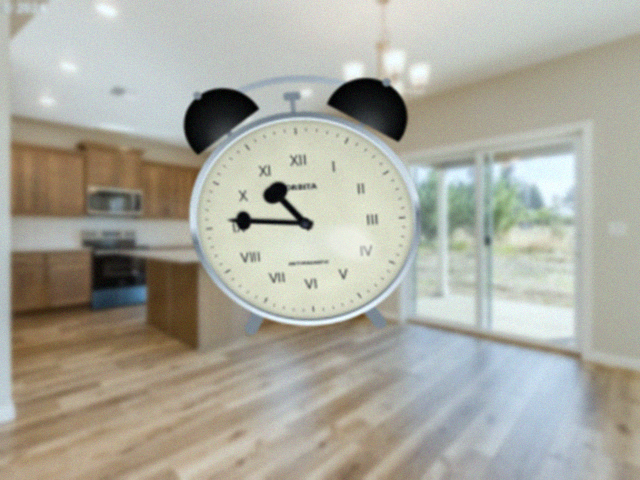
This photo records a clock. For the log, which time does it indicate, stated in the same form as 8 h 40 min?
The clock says 10 h 46 min
